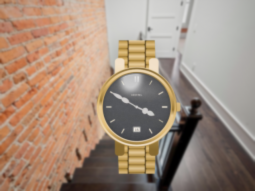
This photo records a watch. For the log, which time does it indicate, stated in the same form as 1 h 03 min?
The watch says 3 h 50 min
